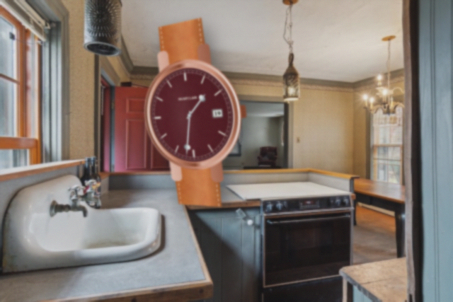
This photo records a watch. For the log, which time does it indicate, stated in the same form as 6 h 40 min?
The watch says 1 h 32 min
